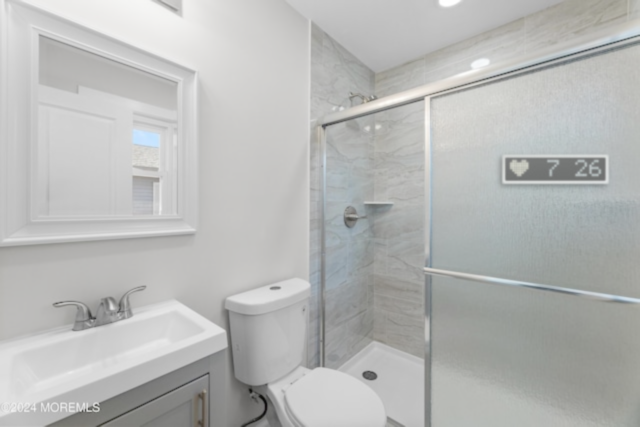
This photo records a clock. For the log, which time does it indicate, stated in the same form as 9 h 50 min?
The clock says 7 h 26 min
